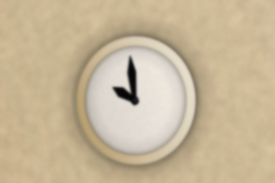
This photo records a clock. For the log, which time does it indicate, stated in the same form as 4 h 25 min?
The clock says 9 h 59 min
